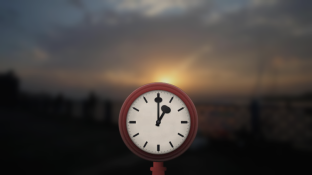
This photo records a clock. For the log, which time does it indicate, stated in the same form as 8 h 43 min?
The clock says 1 h 00 min
